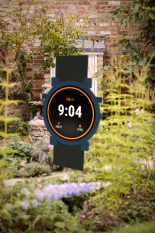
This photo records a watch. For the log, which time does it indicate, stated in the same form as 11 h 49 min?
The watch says 9 h 04 min
